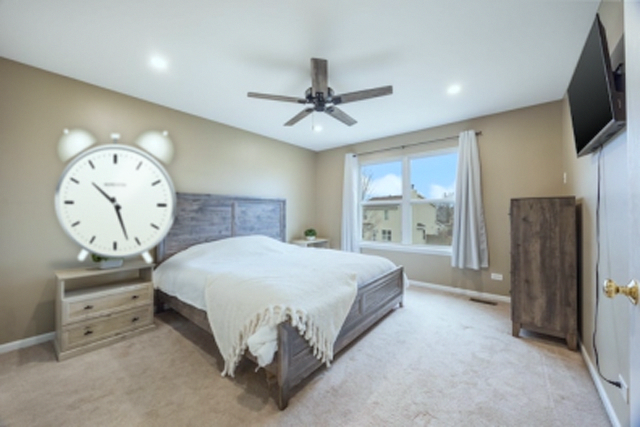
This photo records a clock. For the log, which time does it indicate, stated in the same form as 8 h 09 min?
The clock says 10 h 27 min
